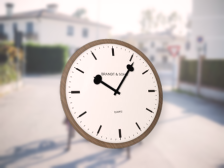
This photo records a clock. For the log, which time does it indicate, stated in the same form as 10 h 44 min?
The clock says 10 h 06 min
